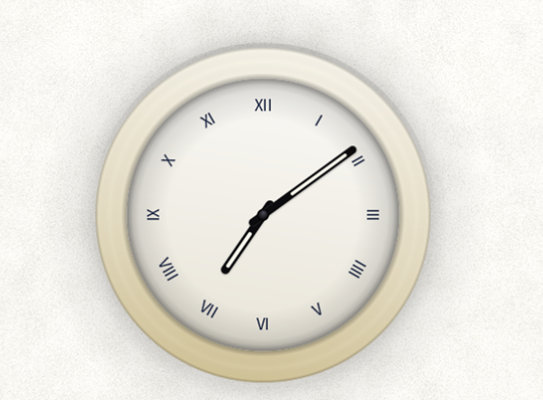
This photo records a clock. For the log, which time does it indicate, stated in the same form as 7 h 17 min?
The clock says 7 h 09 min
